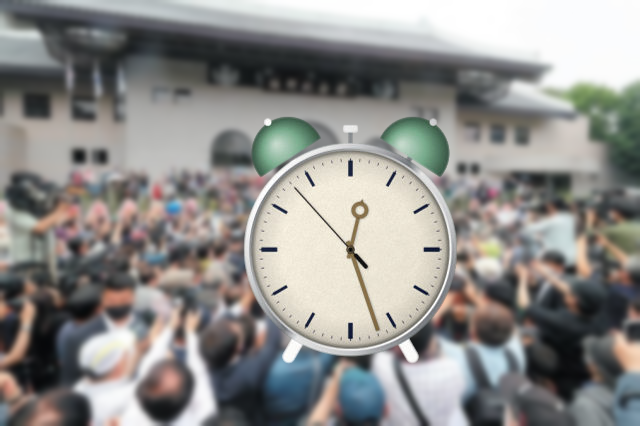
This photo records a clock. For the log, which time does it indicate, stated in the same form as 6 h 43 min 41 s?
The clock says 12 h 26 min 53 s
